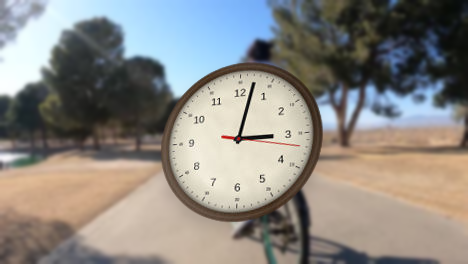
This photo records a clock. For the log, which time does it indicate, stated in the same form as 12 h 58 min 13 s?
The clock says 3 h 02 min 17 s
